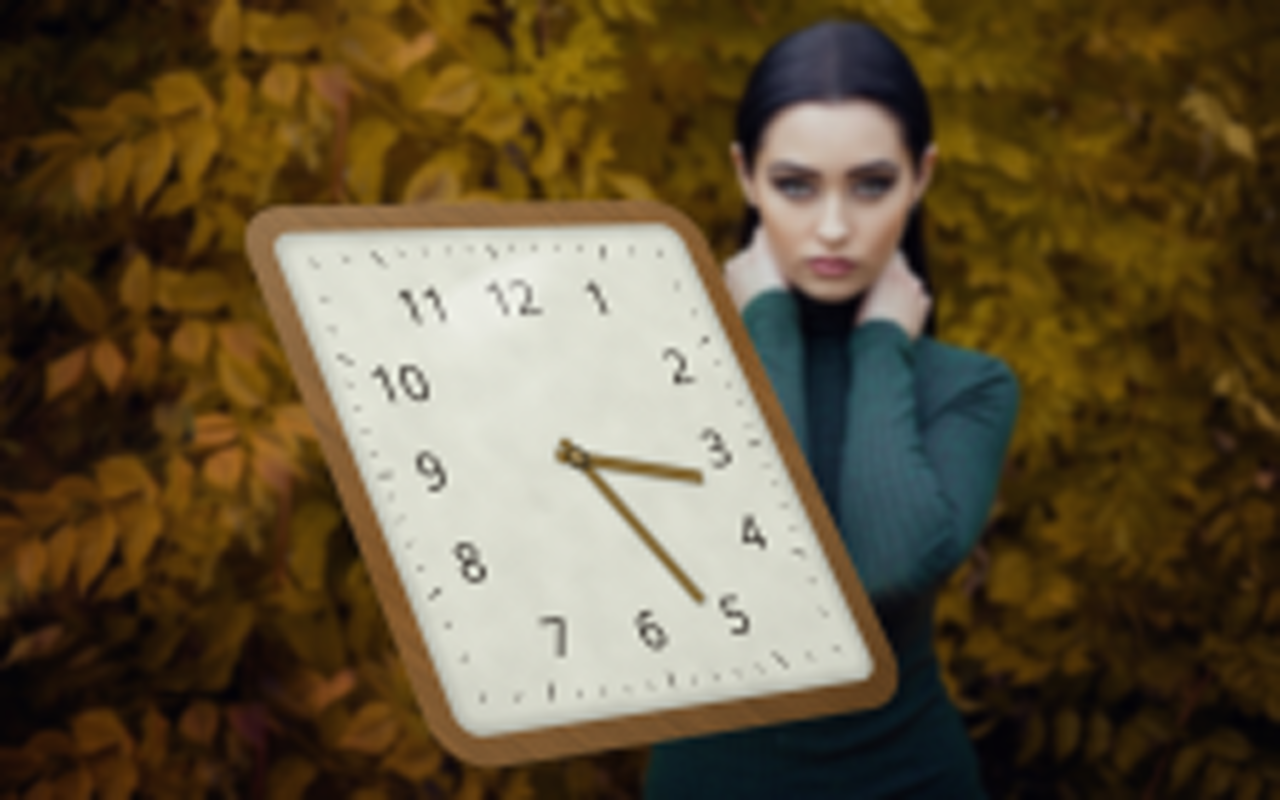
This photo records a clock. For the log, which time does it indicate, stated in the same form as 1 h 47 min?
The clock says 3 h 26 min
